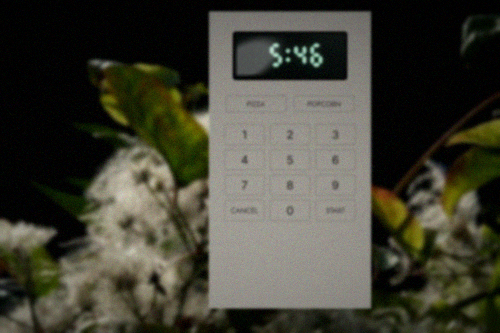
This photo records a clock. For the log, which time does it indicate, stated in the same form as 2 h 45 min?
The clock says 5 h 46 min
